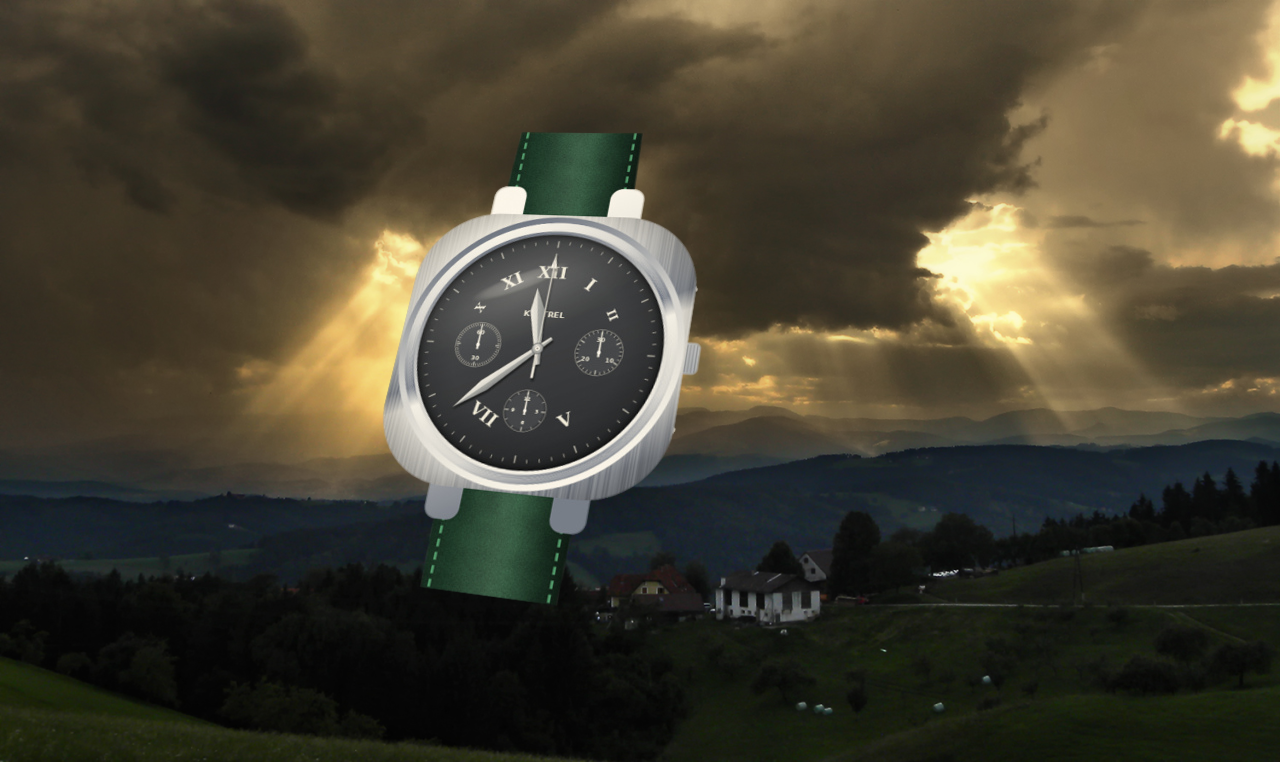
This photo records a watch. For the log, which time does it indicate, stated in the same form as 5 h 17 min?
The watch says 11 h 38 min
